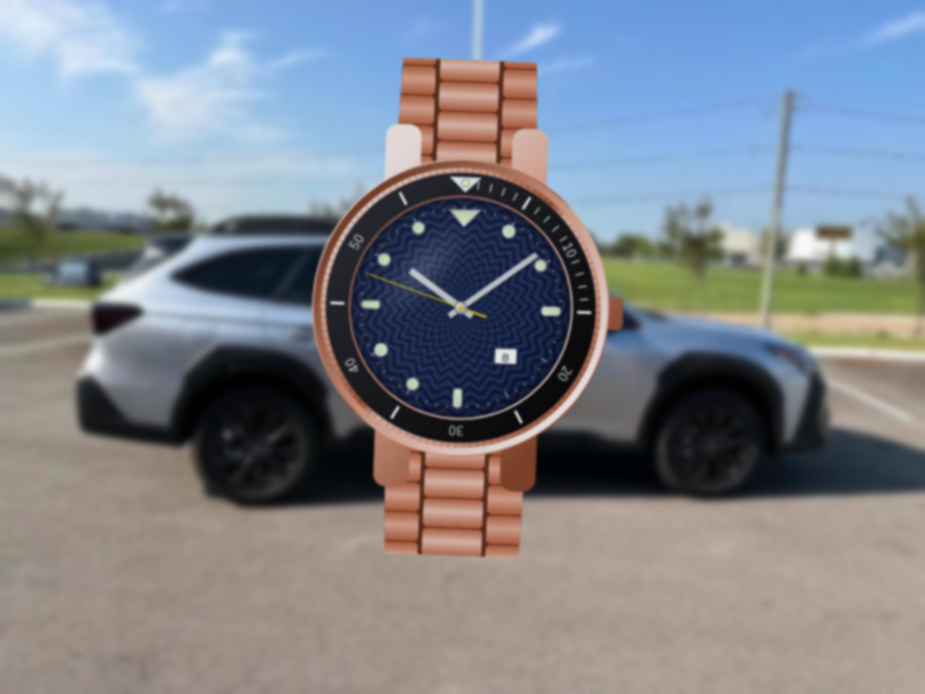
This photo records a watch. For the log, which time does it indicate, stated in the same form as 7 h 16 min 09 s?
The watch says 10 h 08 min 48 s
